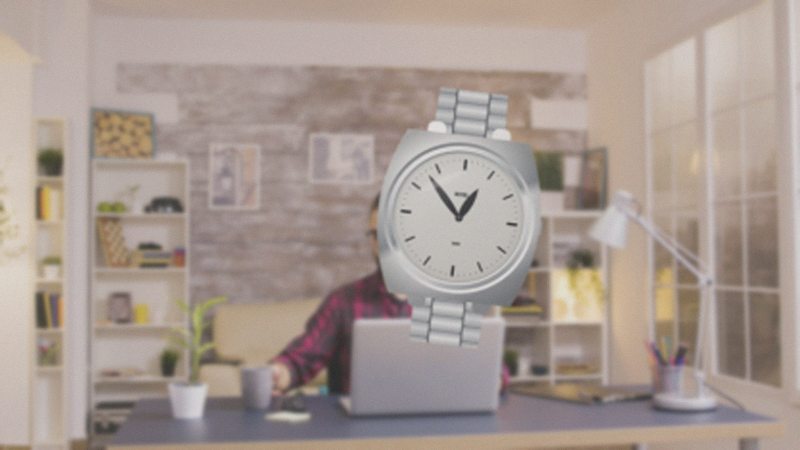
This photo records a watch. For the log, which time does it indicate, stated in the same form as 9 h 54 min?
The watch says 12 h 53 min
